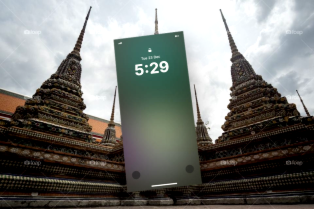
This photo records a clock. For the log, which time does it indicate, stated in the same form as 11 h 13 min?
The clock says 5 h 29 min
